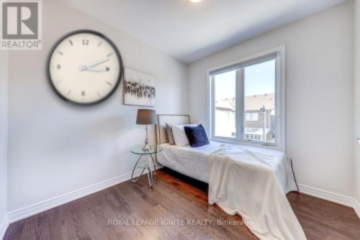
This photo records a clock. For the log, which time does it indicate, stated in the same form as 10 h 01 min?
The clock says 3 h 11 min
